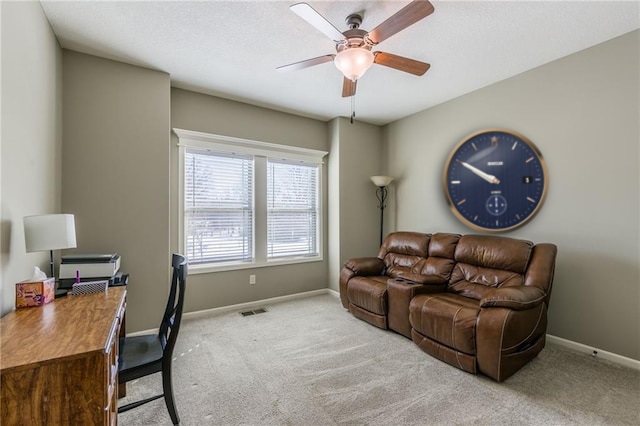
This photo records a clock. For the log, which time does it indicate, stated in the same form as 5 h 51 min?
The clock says 9 h 50 min
